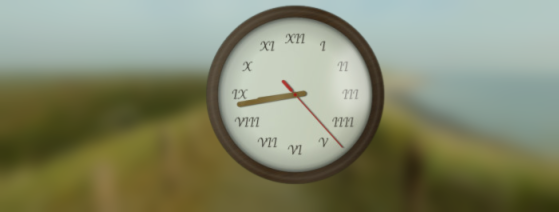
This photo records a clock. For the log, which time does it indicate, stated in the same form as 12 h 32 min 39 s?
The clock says 8 h 43 min 23 s
